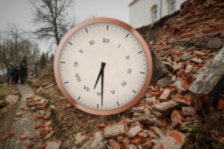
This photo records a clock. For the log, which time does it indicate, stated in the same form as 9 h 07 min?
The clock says 6 h 29 min
